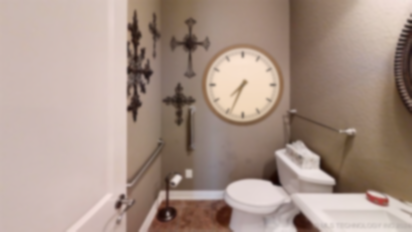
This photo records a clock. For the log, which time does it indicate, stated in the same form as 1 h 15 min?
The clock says 7 h 34 min
